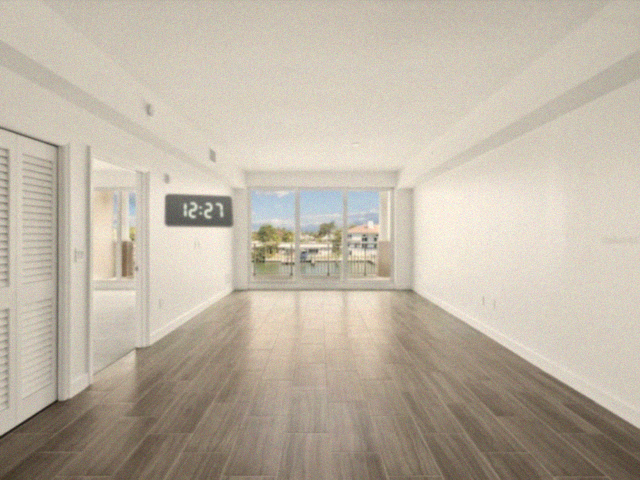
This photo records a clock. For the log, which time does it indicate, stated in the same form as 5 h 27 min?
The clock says 12 h 27 min
